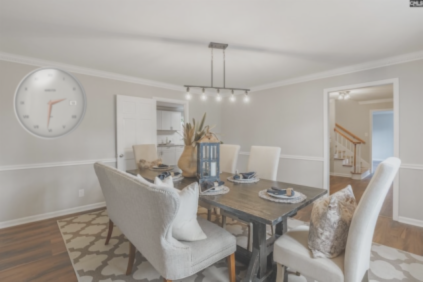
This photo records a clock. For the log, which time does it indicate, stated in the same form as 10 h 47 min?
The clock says 2 h 31 min
